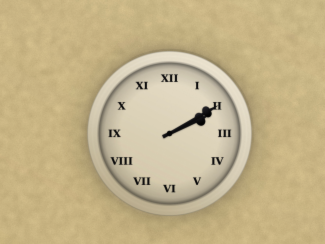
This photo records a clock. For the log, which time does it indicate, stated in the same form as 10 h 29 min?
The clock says 2 h 10 min
